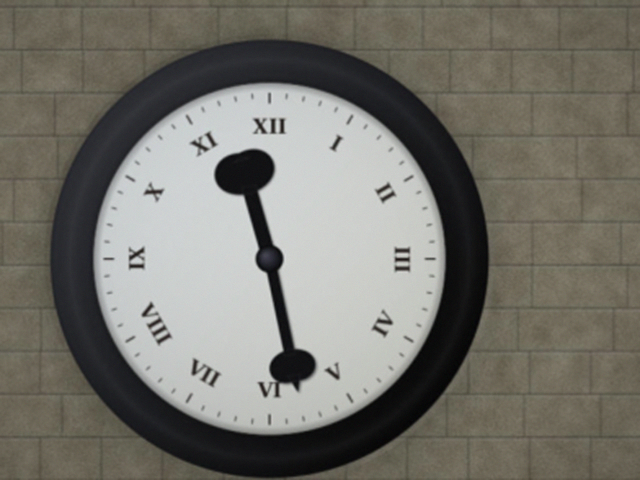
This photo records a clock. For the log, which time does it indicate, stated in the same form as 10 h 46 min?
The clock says 11 h 28 min
